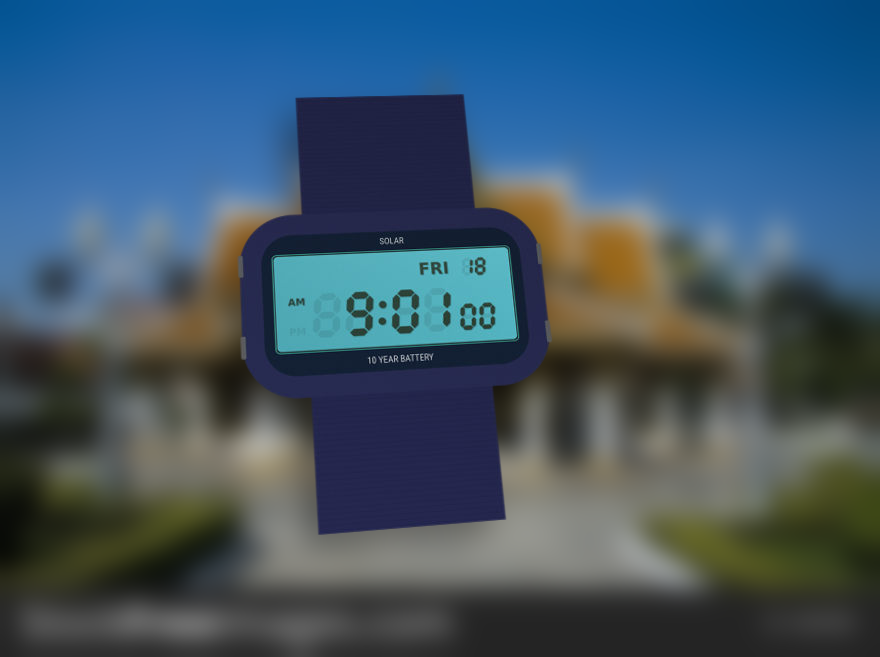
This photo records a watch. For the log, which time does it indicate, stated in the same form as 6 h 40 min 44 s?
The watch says 9 h 01 min 00 s
